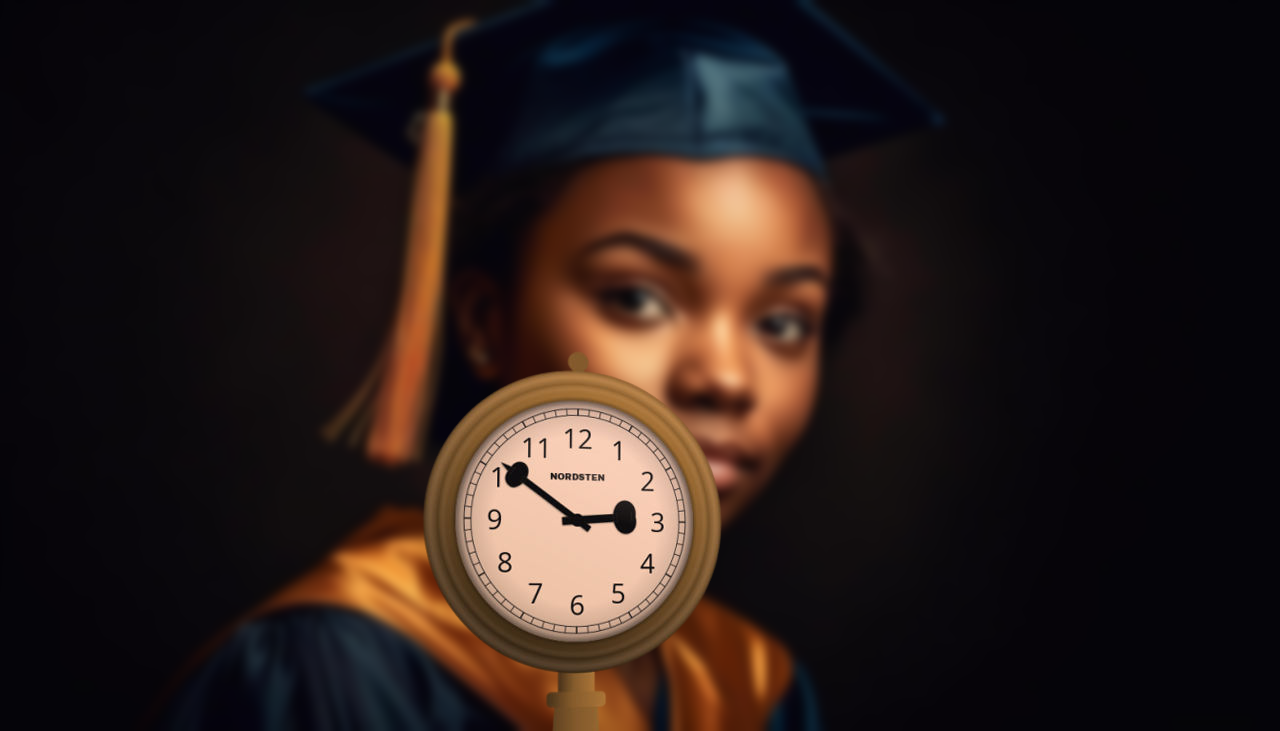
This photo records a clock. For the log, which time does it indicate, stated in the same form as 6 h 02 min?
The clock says 2 h 51 min
